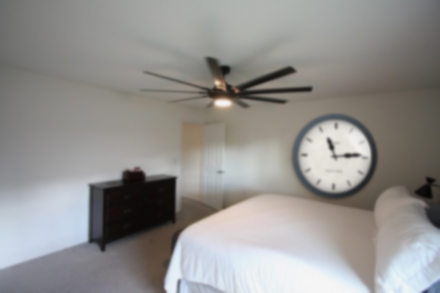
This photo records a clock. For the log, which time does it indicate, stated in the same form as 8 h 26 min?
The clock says 11 h 14 min
